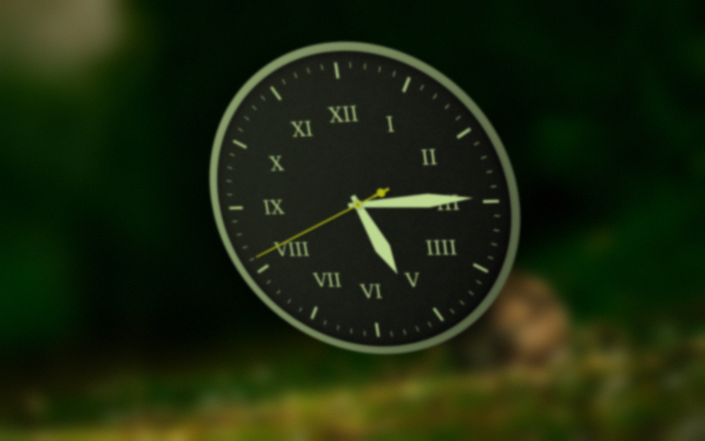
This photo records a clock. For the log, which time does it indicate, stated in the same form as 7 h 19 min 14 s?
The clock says 5 h 14 min 41 s
